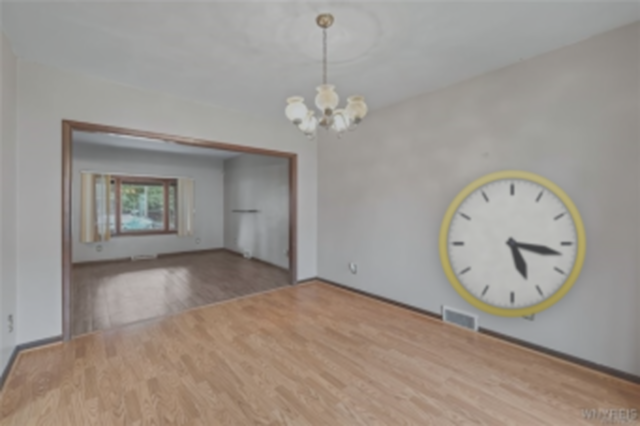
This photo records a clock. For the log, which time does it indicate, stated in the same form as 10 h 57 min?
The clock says 5 h 17 min
